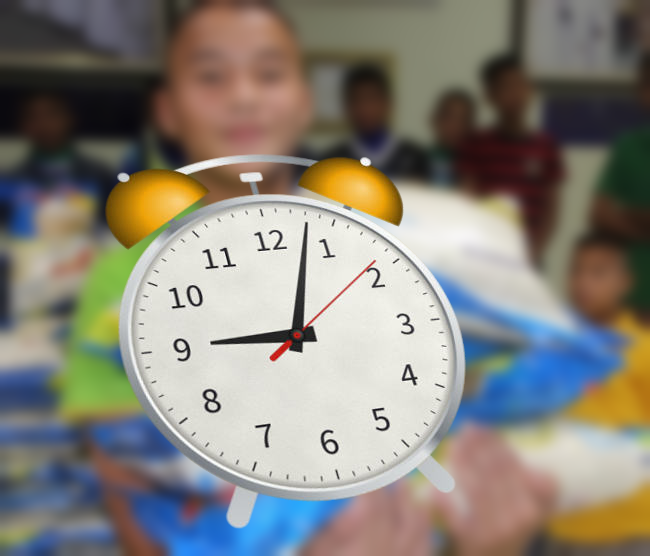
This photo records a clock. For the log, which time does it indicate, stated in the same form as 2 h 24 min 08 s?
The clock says 9 h 03 min 09 s
